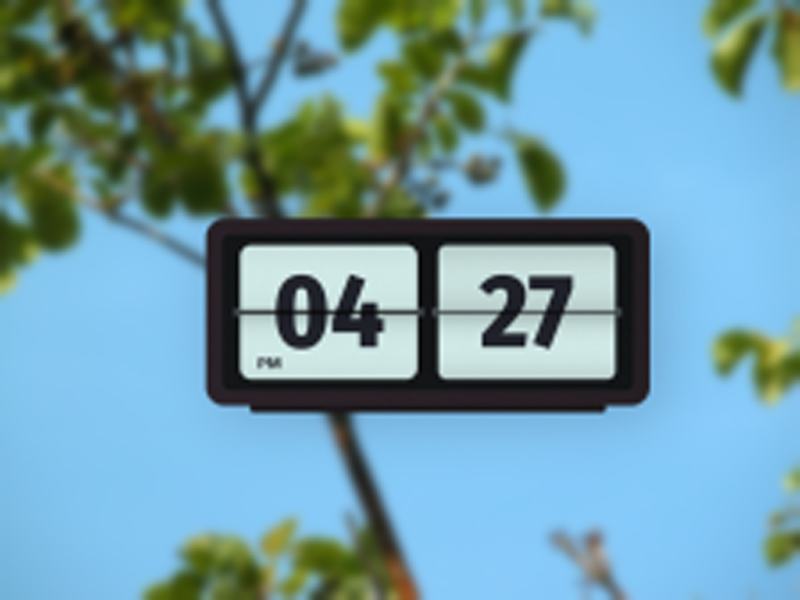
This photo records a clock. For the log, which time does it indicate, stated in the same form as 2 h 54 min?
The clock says 4 h 27 min
